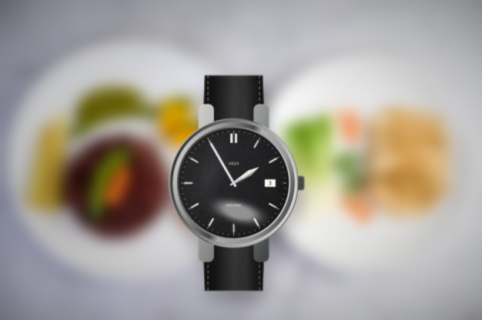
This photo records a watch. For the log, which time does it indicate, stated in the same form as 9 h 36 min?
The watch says 1 h 55 min
